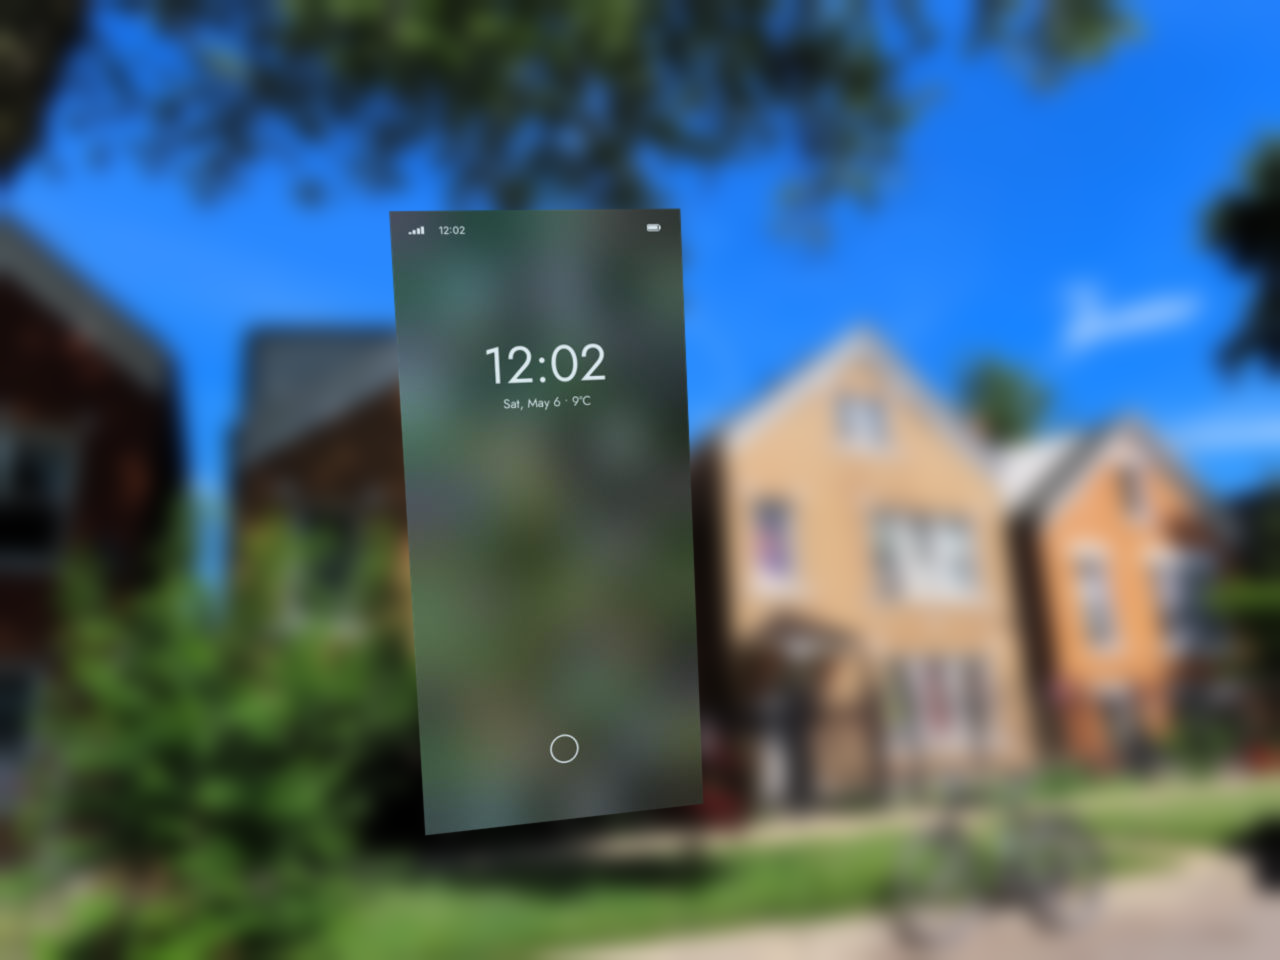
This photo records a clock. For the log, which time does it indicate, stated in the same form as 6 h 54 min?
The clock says 12 h 02 min
